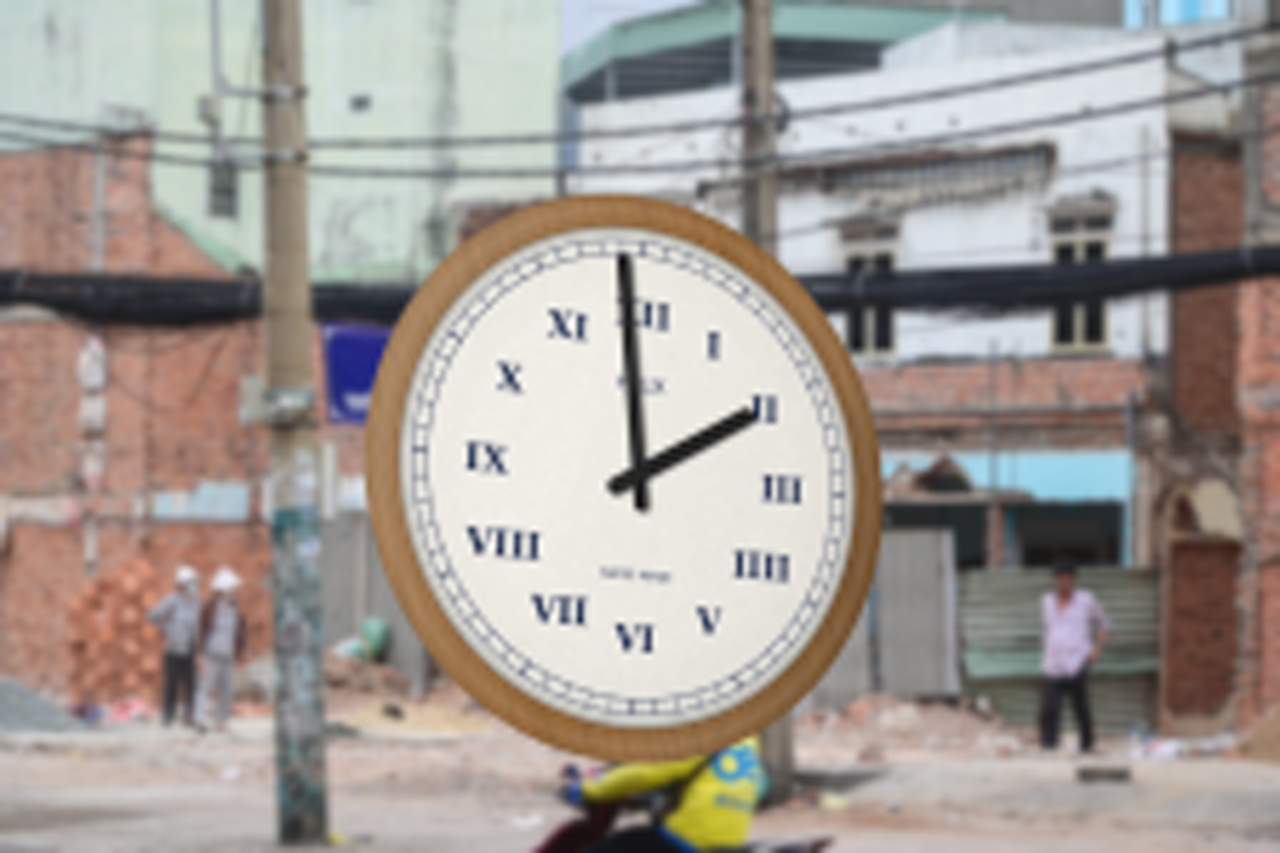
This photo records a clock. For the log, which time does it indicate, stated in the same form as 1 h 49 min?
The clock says 1 h 59 min
